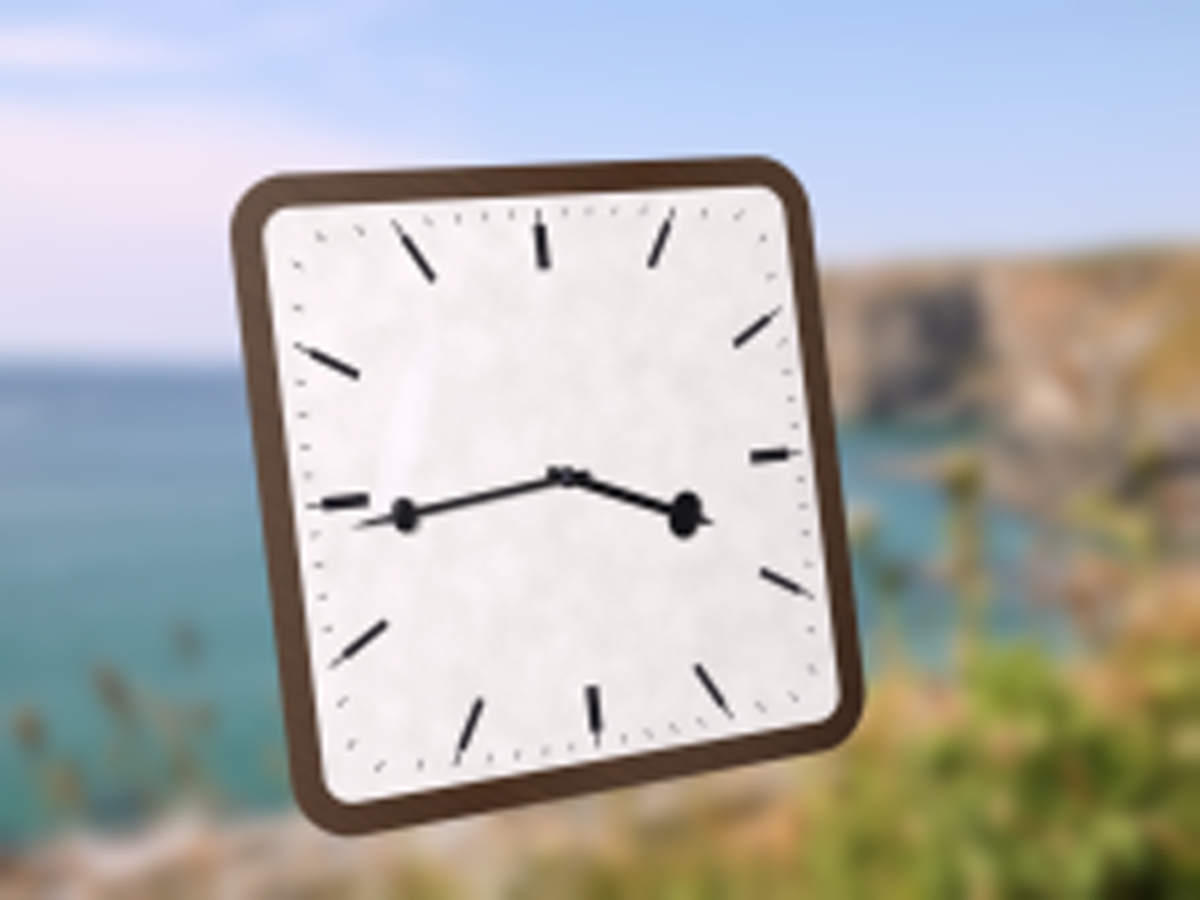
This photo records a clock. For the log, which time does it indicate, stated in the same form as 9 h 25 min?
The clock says 3 h 44 min
